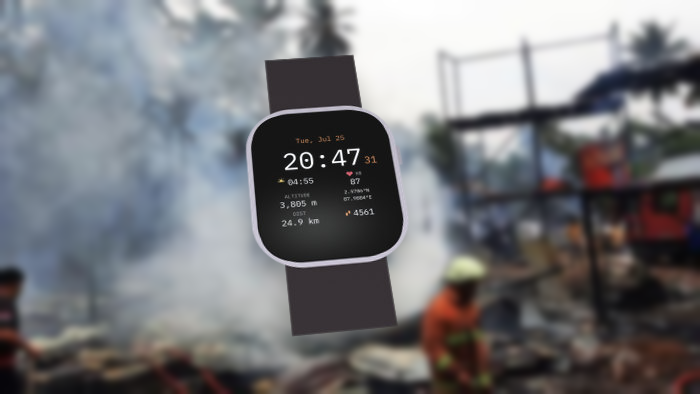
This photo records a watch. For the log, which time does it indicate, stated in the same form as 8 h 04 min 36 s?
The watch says 20 h 47 min 31 s
